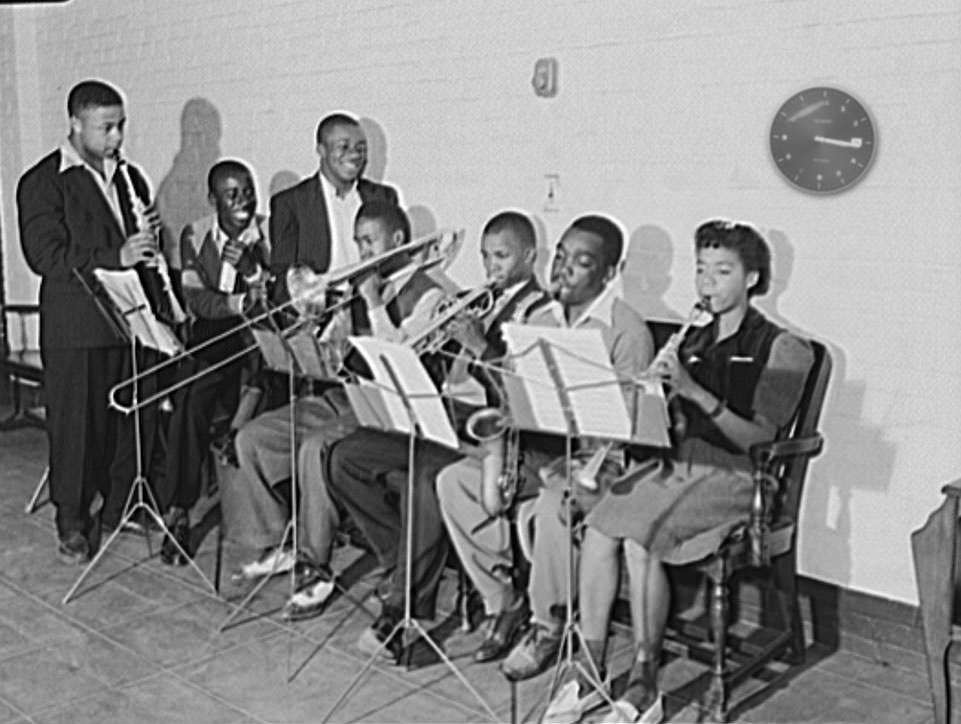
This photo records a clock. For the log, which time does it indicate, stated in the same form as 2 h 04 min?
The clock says 3 h 16 min
